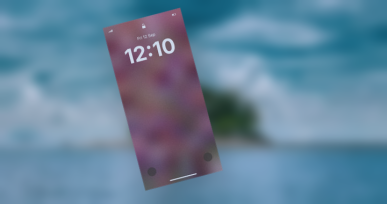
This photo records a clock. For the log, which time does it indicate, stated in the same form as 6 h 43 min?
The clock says 12 h 10 min
